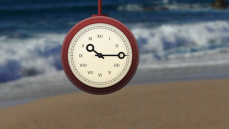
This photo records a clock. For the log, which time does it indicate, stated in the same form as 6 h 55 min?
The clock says 10 h 15 min
